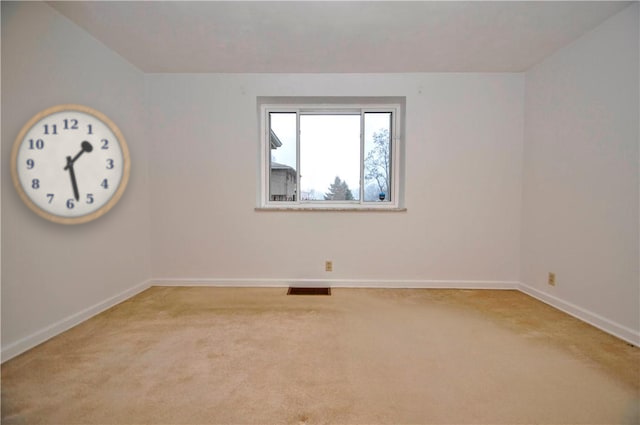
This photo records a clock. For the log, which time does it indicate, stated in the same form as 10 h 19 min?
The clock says 1 h 28 min
